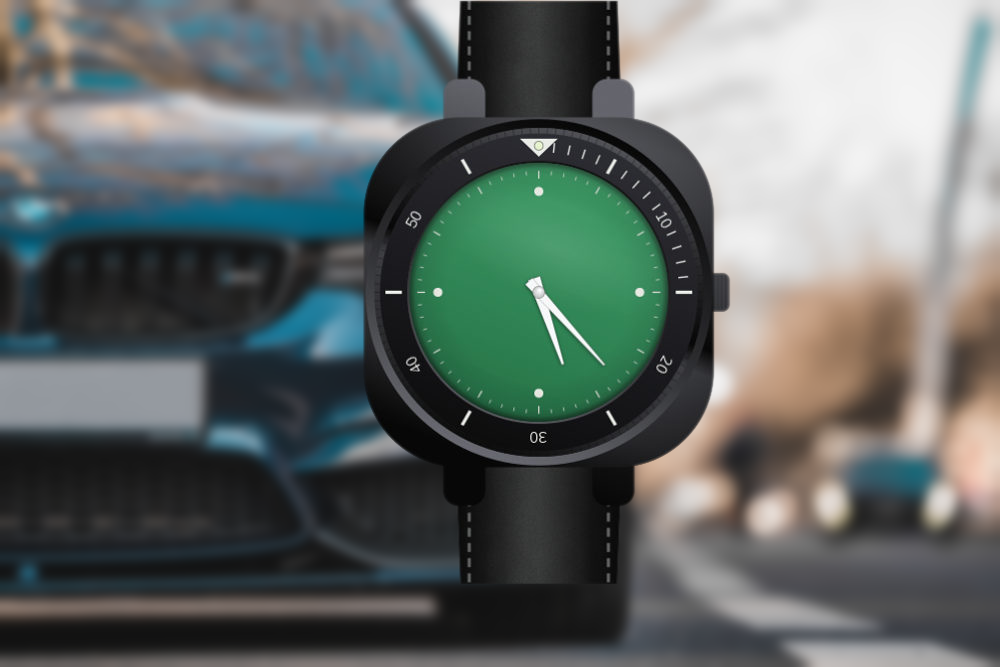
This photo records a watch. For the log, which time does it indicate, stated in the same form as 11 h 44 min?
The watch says 5 h 23 min
